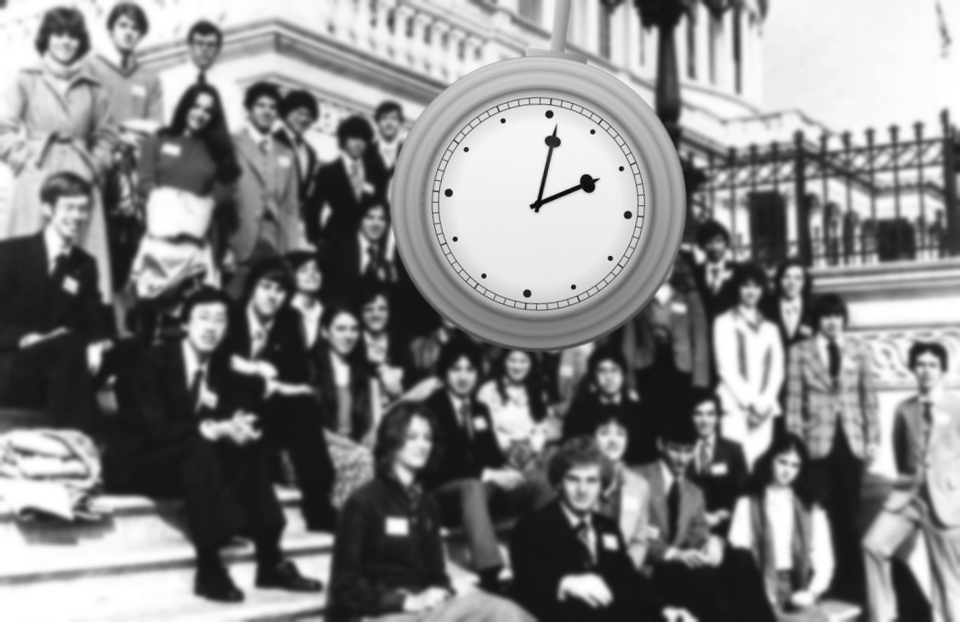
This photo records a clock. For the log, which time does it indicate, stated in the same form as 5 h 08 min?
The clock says 2 h 01 min
